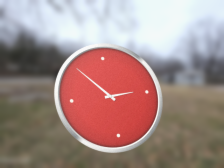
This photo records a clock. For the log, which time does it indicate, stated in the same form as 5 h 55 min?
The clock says 2 h 53 min
